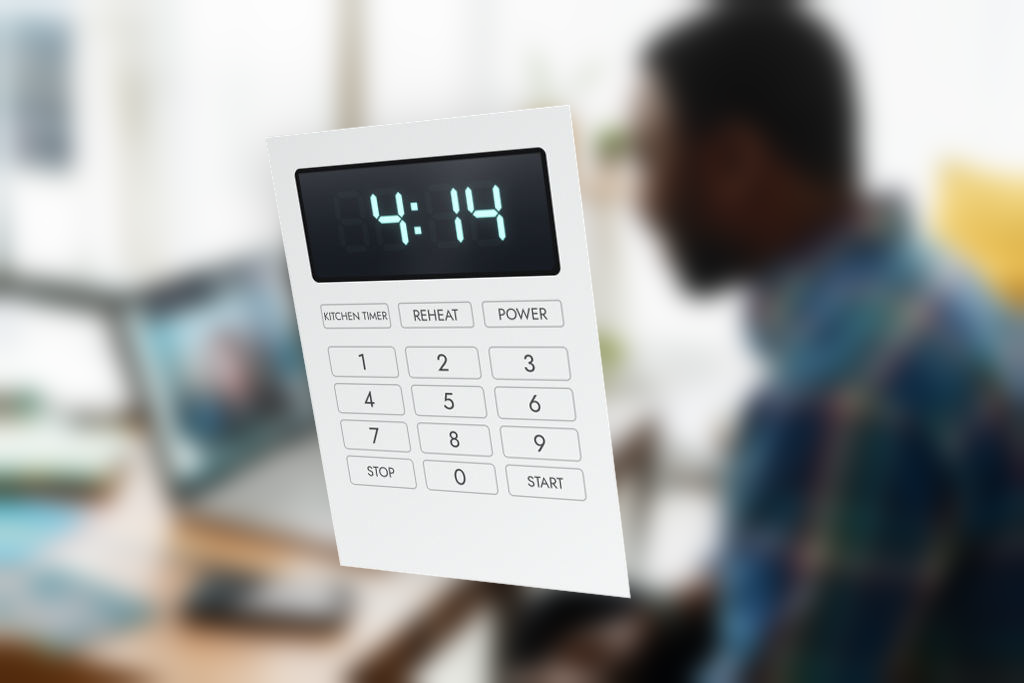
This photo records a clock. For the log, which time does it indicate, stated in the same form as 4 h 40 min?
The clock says 4 h 14 min
